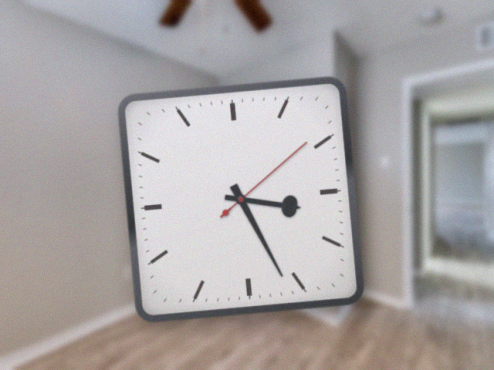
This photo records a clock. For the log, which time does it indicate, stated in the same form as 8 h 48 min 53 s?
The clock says 3 h 26 min 09 s
